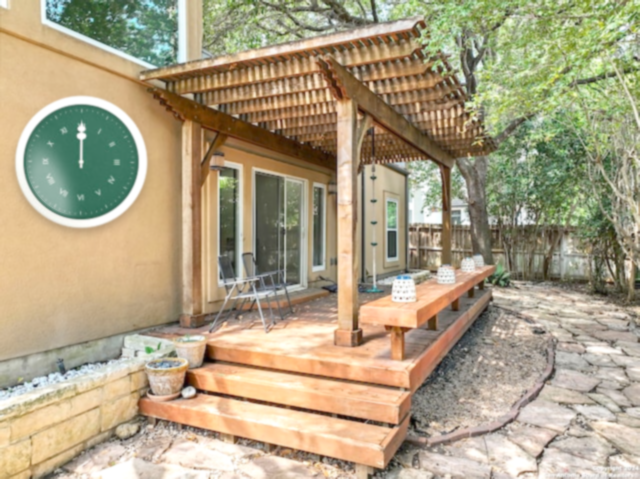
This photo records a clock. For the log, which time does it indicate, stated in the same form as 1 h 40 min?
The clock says 12 h 00 min
